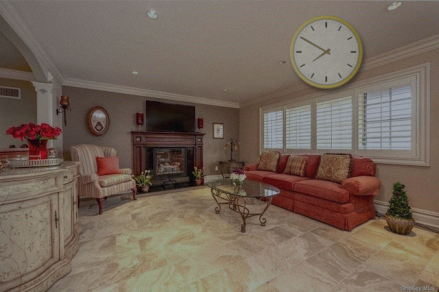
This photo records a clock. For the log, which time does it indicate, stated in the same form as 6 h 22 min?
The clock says 7 h 50 min
